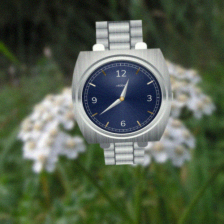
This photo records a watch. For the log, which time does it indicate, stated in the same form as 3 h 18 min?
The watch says 12 h 39 min
